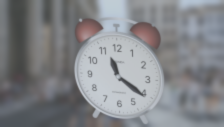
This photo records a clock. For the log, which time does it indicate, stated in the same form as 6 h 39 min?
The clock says 11 h 21 min
